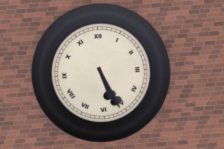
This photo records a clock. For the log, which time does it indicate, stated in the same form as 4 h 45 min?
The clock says 5 h 26 min
